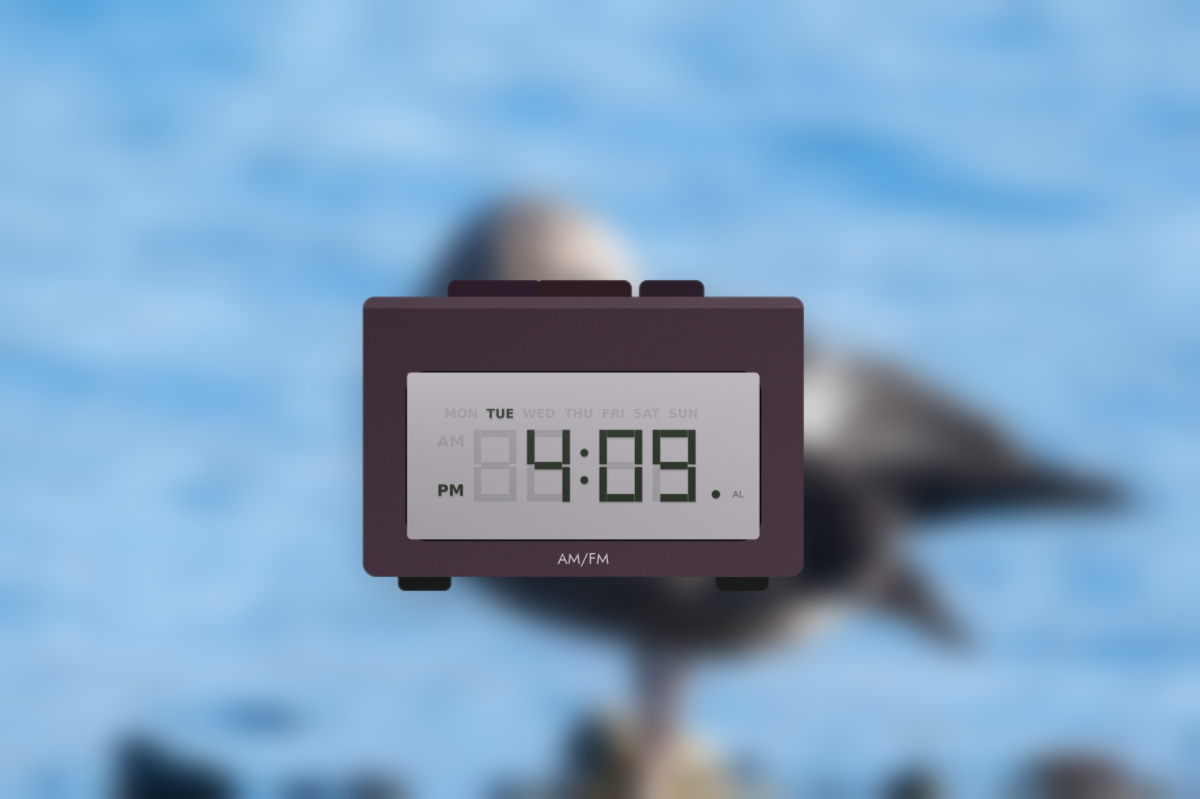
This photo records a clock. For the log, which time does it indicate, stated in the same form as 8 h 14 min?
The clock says 4 h 09 min
